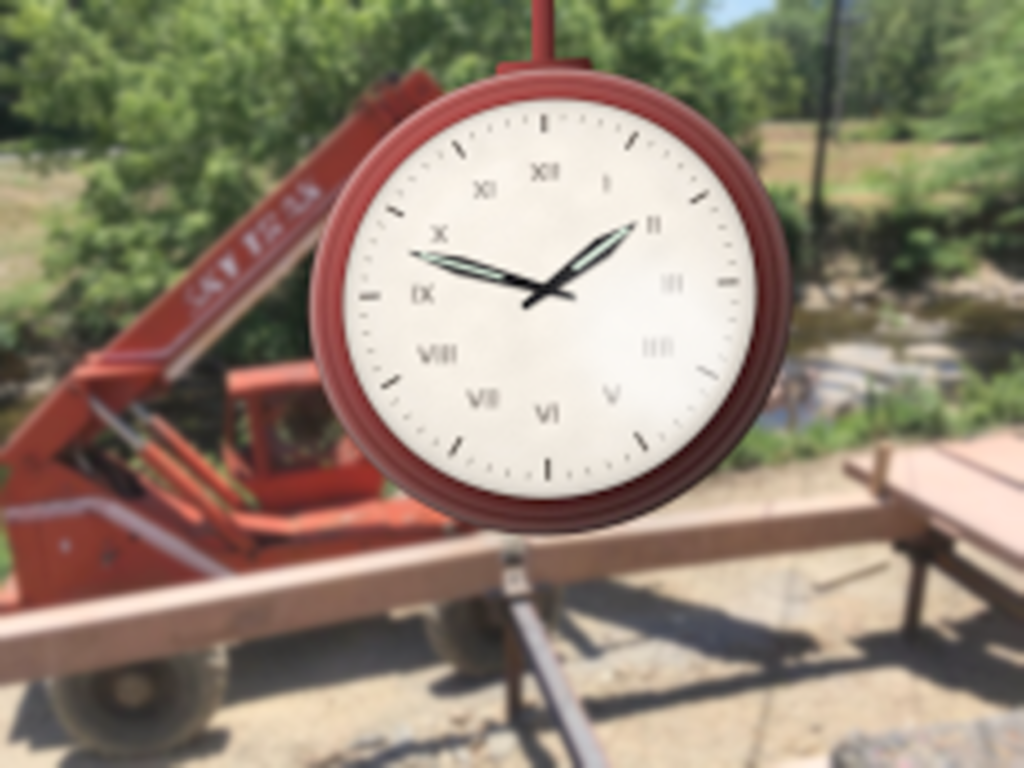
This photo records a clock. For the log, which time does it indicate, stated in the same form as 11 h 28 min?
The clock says 1 h 48 min
